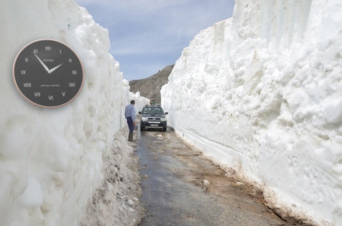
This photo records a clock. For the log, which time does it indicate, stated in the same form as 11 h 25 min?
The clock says 1 h 54 min
